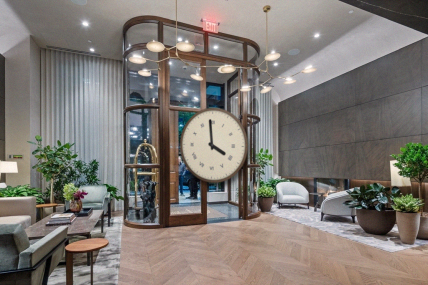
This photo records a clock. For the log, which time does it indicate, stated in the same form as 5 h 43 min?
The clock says 3 h 59 min
